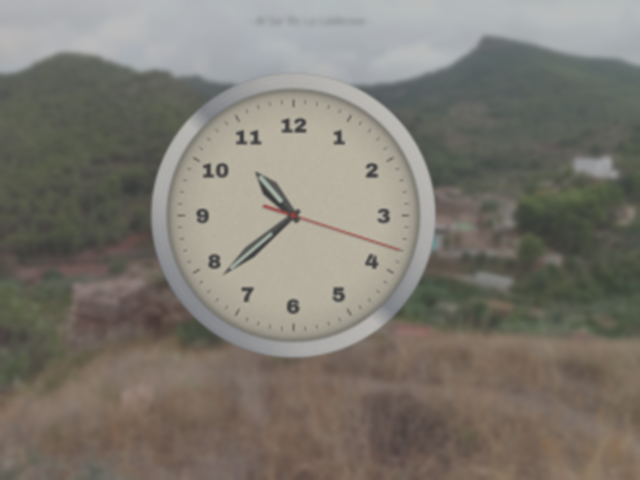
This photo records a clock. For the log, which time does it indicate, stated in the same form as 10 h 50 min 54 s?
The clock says 10 h 38 min 18 s
